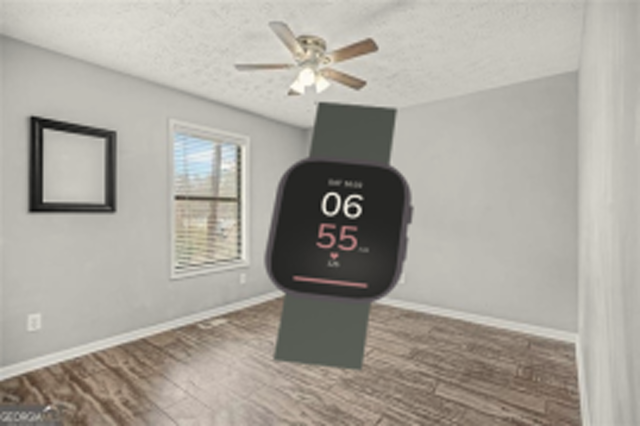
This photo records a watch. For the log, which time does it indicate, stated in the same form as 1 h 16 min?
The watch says 6 h 55 min
